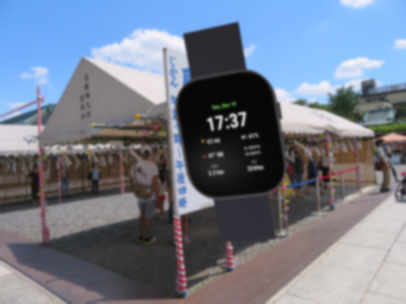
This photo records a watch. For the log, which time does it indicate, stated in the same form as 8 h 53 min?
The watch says 17 h 37 min
